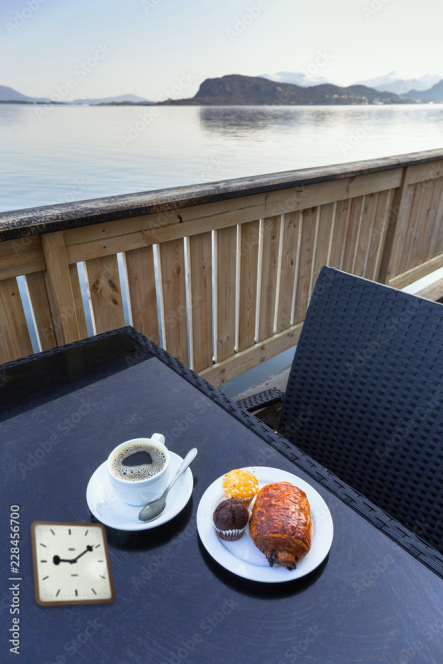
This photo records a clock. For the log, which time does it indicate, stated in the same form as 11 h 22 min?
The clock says 9 h 09 min
